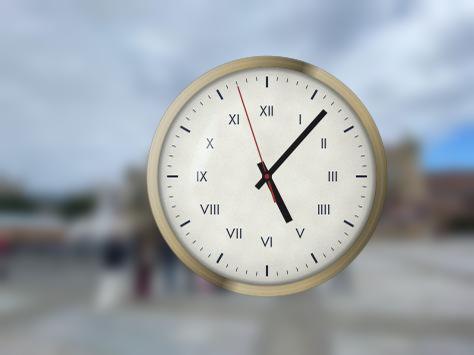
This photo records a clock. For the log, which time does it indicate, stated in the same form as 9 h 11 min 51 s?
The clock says 5 h 06 min 57 s
